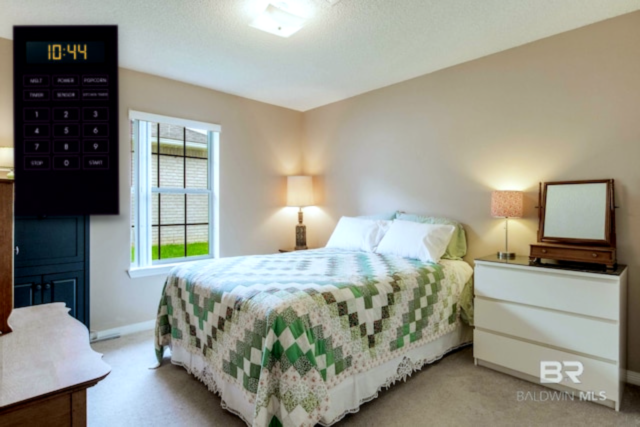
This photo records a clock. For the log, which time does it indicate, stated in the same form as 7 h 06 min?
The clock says 10 h 44 min
